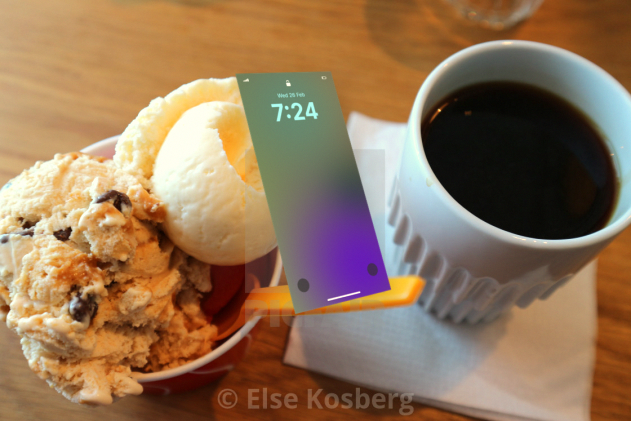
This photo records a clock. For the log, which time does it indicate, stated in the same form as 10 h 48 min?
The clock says 7 h 24 min
